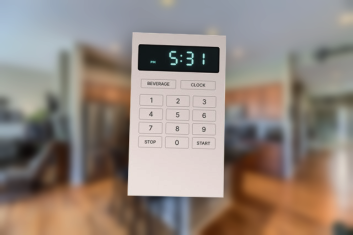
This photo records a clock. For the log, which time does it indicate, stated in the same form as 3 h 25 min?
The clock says 5 h 31 min
